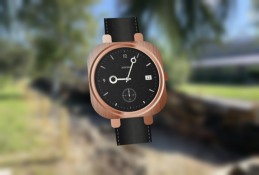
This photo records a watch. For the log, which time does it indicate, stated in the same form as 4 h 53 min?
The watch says 9 h 04 min
